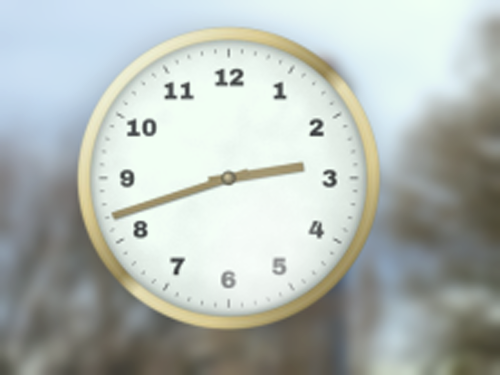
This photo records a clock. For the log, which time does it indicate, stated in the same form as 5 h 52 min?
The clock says 2 h 42 min
